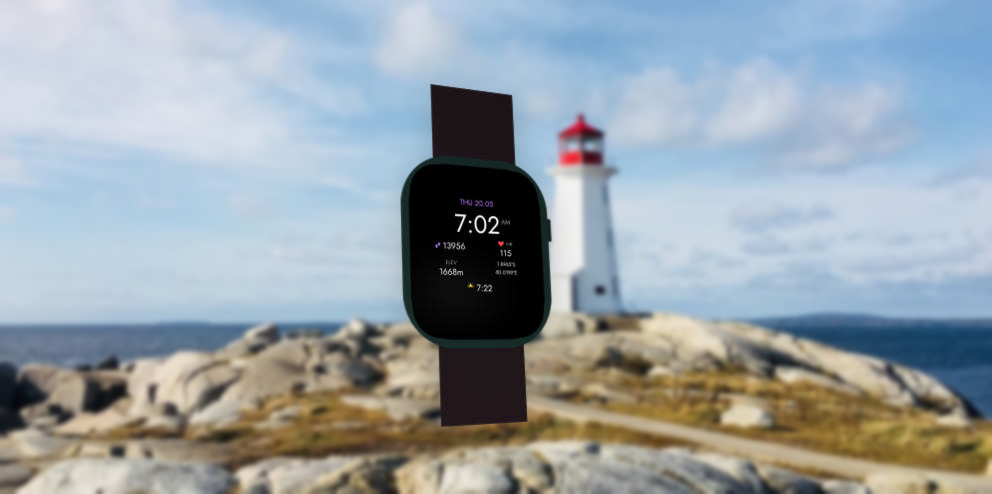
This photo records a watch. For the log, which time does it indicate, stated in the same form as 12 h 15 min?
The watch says 7 h 02 min
